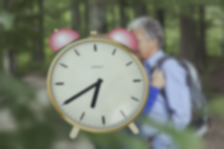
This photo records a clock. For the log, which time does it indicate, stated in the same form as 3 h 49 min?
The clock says 6 h 40 min
